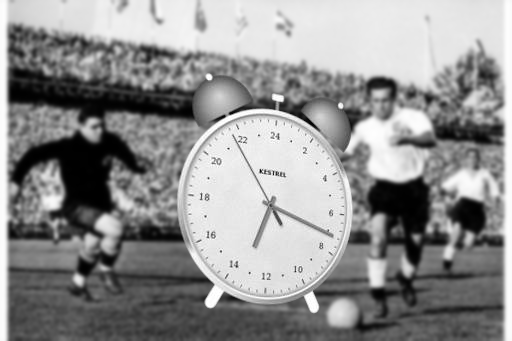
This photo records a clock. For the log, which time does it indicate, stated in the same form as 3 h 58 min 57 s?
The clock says 13 h 17 min 54 s
